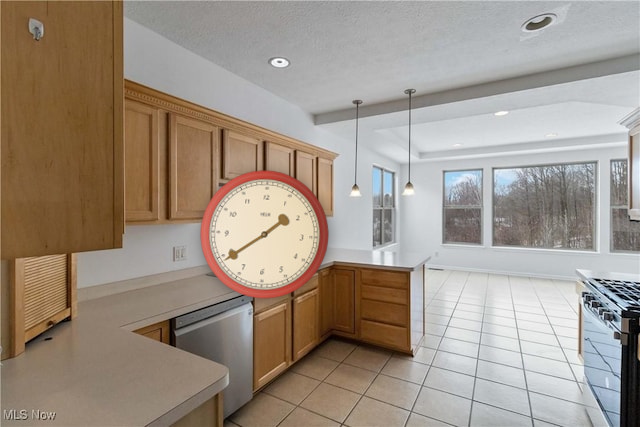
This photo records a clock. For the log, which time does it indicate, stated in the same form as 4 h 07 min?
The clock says 1 h 39 min
